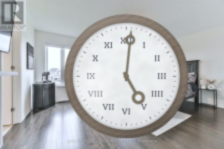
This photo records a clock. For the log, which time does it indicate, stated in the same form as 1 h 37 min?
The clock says 5 h 01 min
